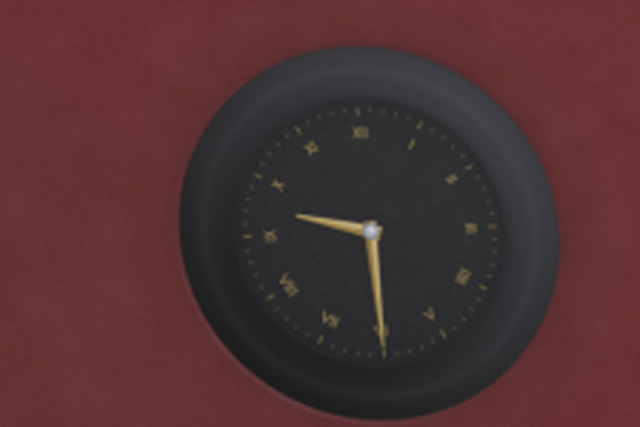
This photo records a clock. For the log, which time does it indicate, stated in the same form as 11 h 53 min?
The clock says 9 h 30 min
